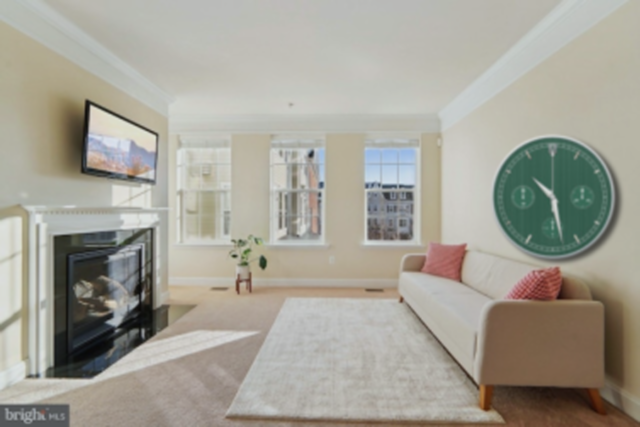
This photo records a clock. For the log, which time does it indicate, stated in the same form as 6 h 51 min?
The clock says 10 h 28 min
